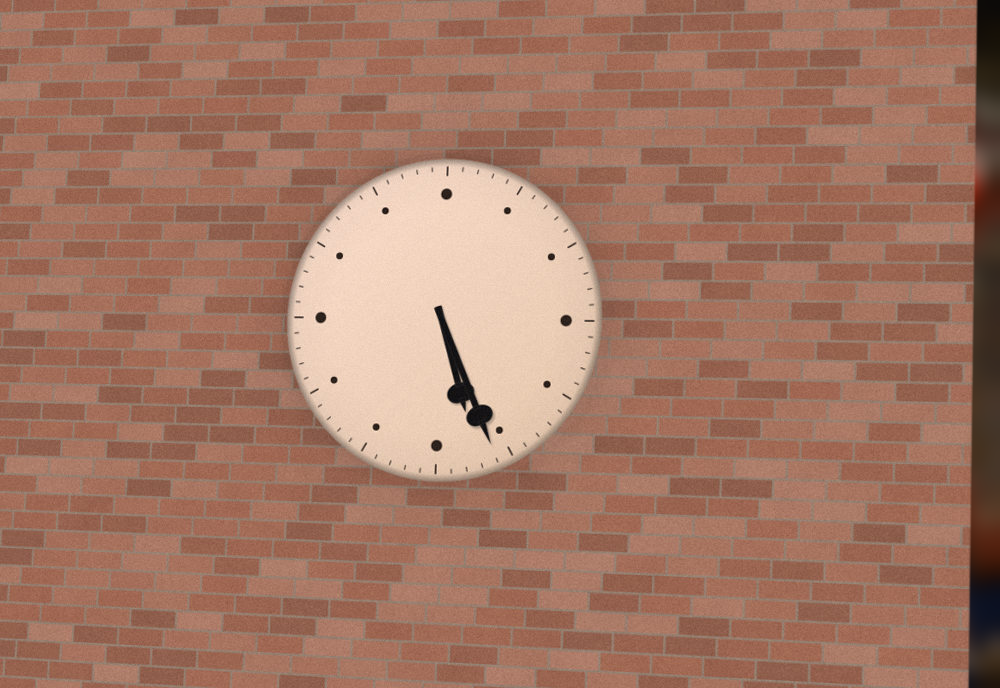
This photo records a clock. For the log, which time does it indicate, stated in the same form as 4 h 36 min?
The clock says 5 h 26 min
